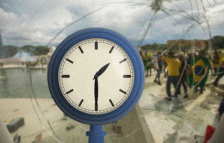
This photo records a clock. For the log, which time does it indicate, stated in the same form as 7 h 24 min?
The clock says 1 h 30 min
